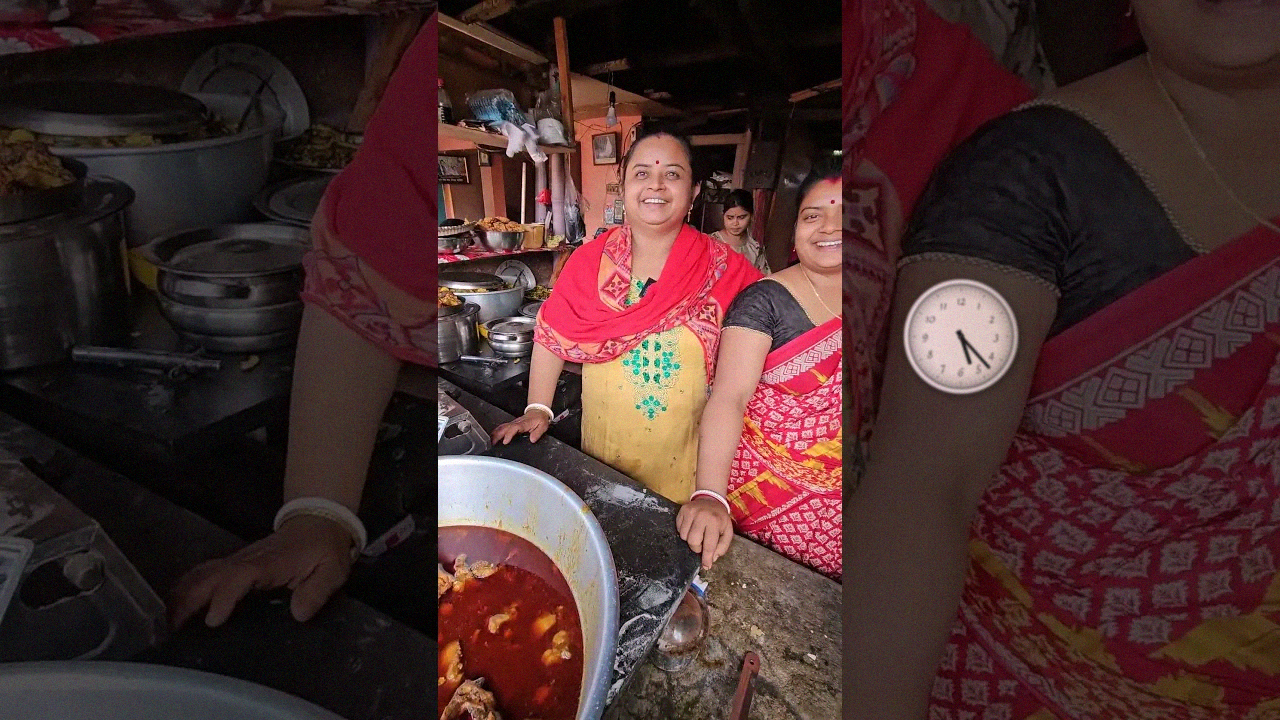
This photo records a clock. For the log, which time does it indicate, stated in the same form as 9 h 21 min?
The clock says 5 h 23 min
